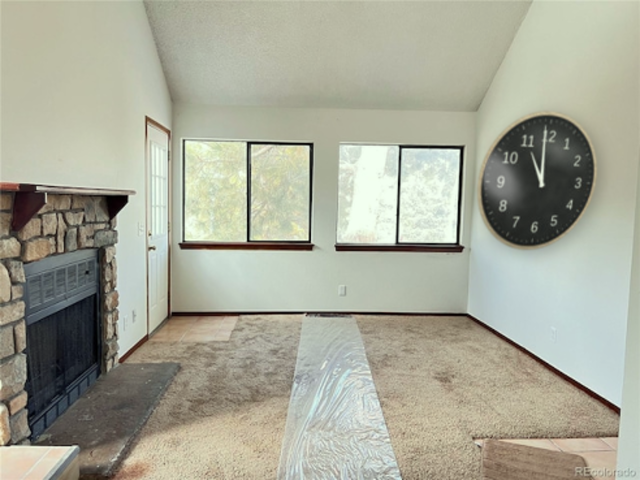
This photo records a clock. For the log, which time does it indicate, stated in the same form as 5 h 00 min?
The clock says 10 h 59 min
